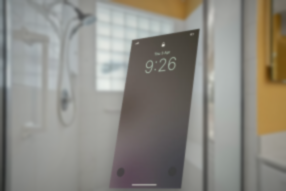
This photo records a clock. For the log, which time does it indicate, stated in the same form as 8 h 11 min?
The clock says 9 h 26 min
